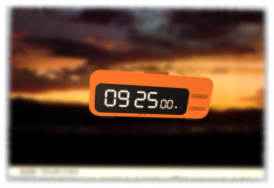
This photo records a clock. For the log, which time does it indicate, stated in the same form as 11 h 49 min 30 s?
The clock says 9 h 25 min 00 s
